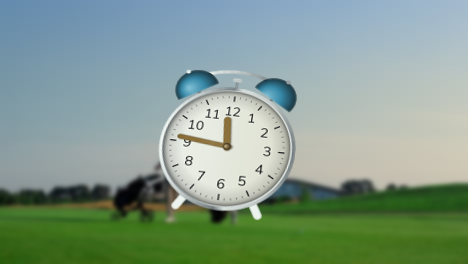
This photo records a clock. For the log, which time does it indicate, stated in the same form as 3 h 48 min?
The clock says 11 h 46 min
